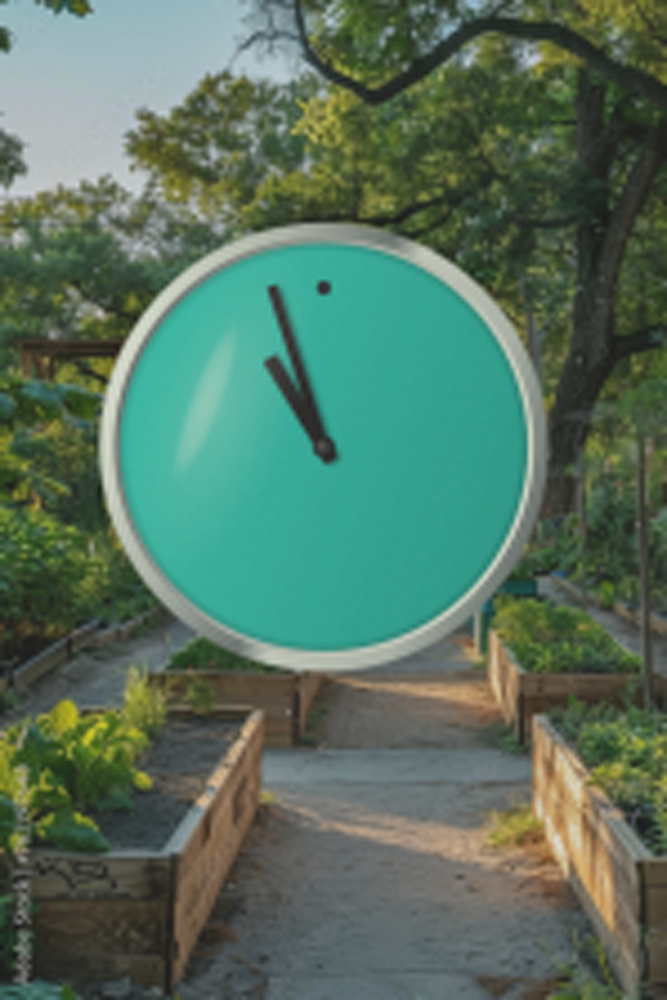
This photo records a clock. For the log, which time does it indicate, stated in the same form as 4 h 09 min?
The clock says 10 h 57 min
